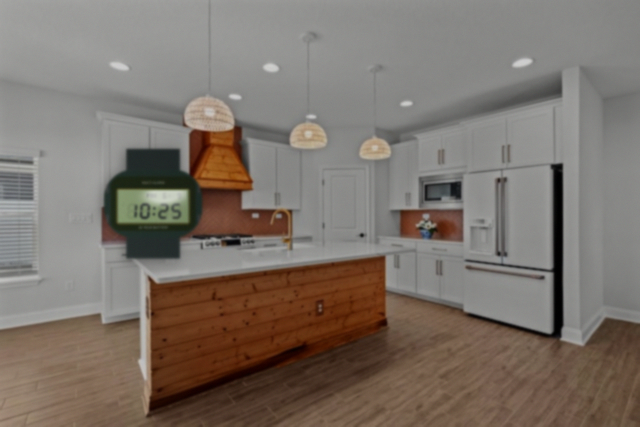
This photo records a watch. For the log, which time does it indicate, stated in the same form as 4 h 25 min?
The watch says 10 h 25 min
